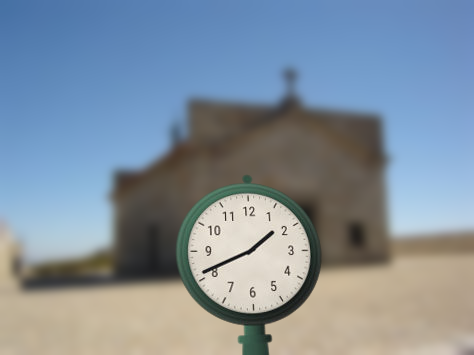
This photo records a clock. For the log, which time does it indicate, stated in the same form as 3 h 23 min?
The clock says 1 h 41 min
